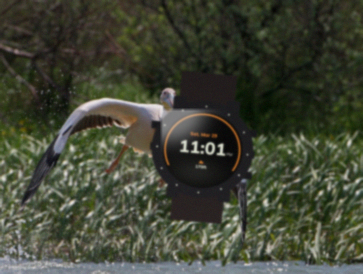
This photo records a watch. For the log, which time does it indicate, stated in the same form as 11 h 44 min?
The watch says 11 h 01 min
